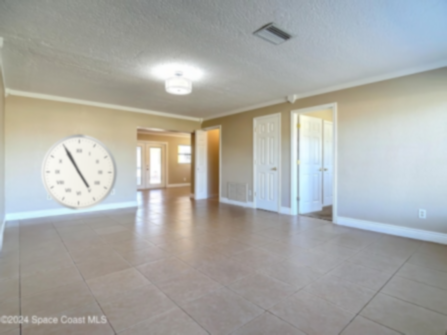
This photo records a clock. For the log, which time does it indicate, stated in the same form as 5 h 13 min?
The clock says 4 h 55 min
